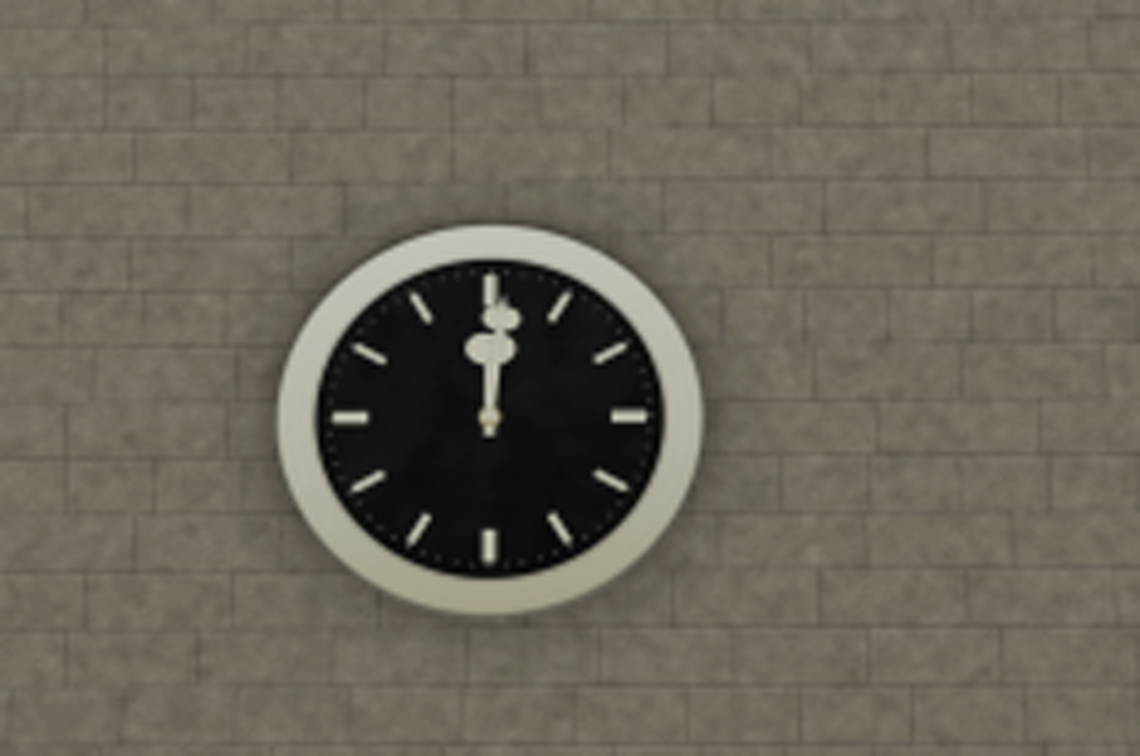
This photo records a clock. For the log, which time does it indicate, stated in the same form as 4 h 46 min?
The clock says 12 h 01 min
